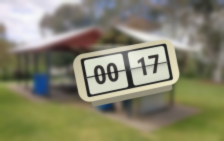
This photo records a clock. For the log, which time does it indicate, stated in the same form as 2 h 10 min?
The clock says 0 h 17 min
